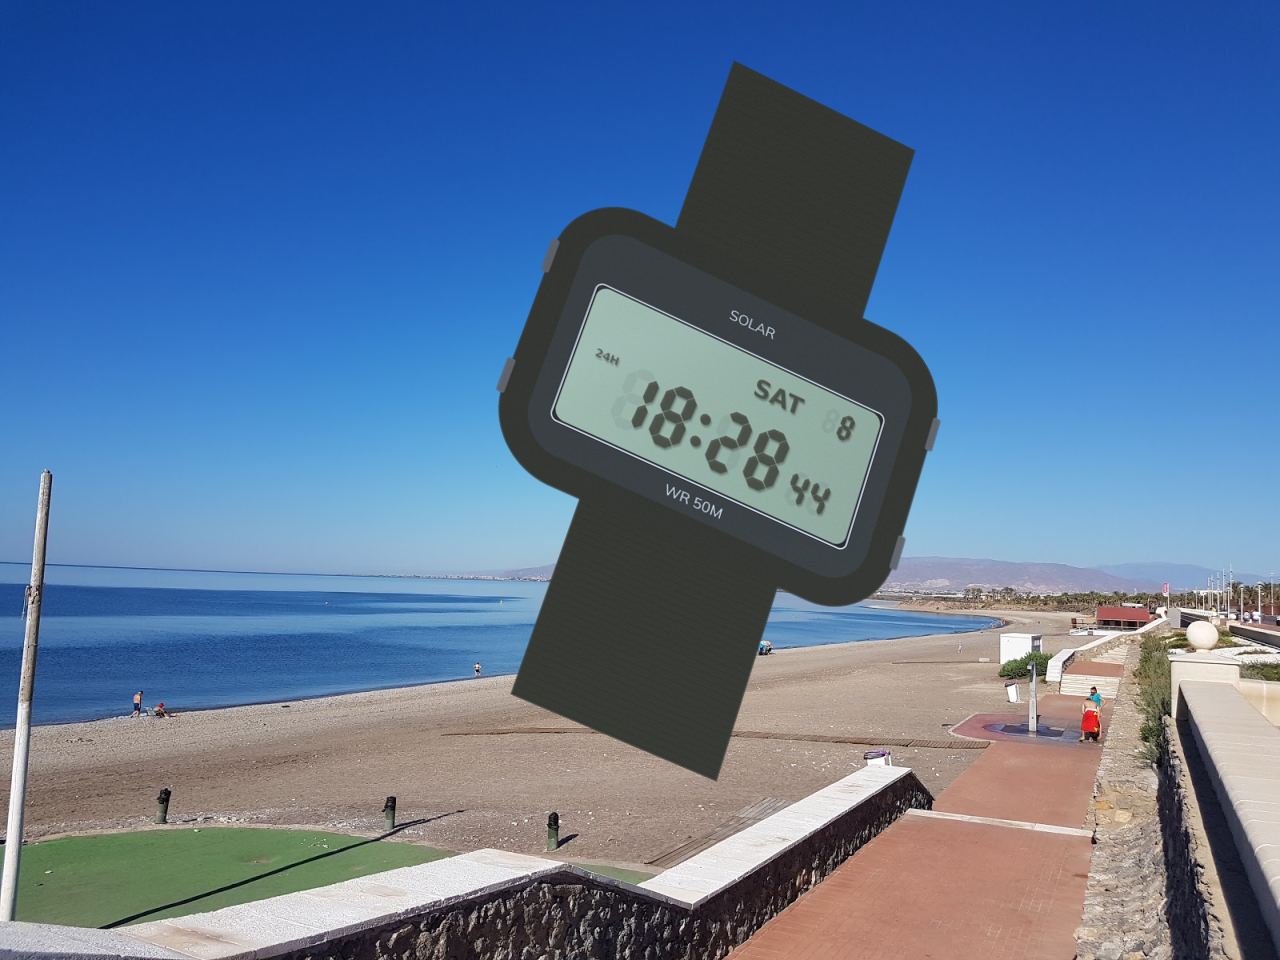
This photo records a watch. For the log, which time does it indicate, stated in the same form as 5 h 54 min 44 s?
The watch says 18 h 28 min 44 s
